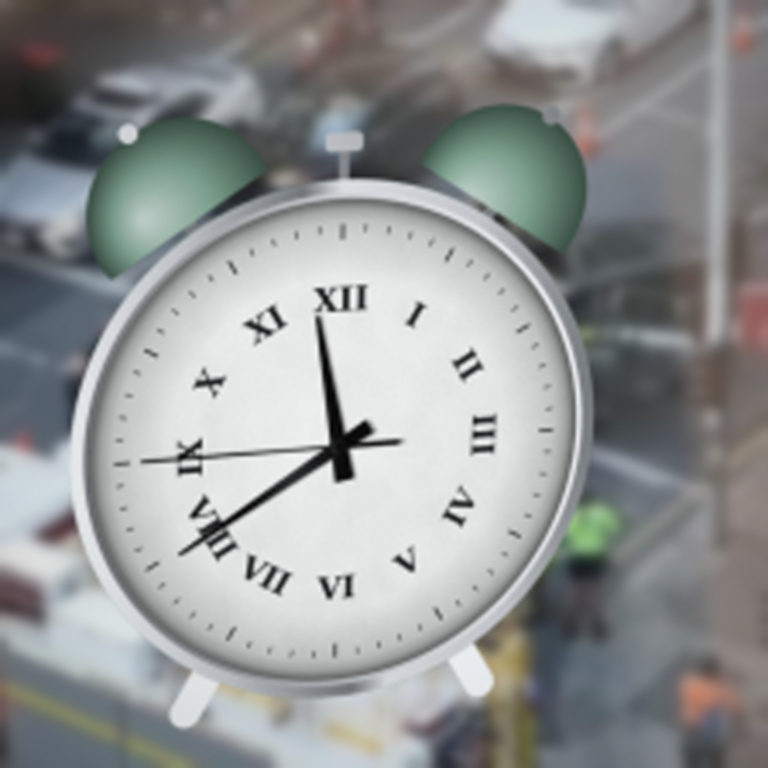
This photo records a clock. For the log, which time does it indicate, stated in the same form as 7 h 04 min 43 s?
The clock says 11 h 39 min 45 s
